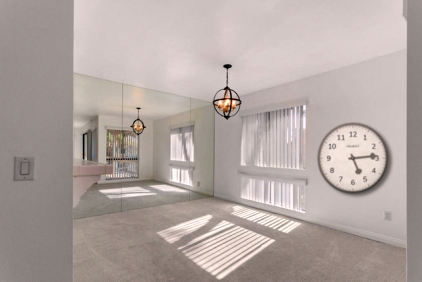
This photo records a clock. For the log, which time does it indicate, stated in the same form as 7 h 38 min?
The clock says 5 h 14 min
